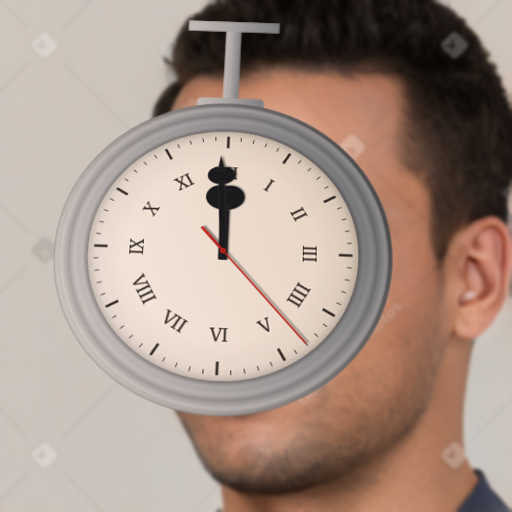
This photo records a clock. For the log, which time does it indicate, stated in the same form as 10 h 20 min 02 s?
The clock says 11 h 59 min 23 s
